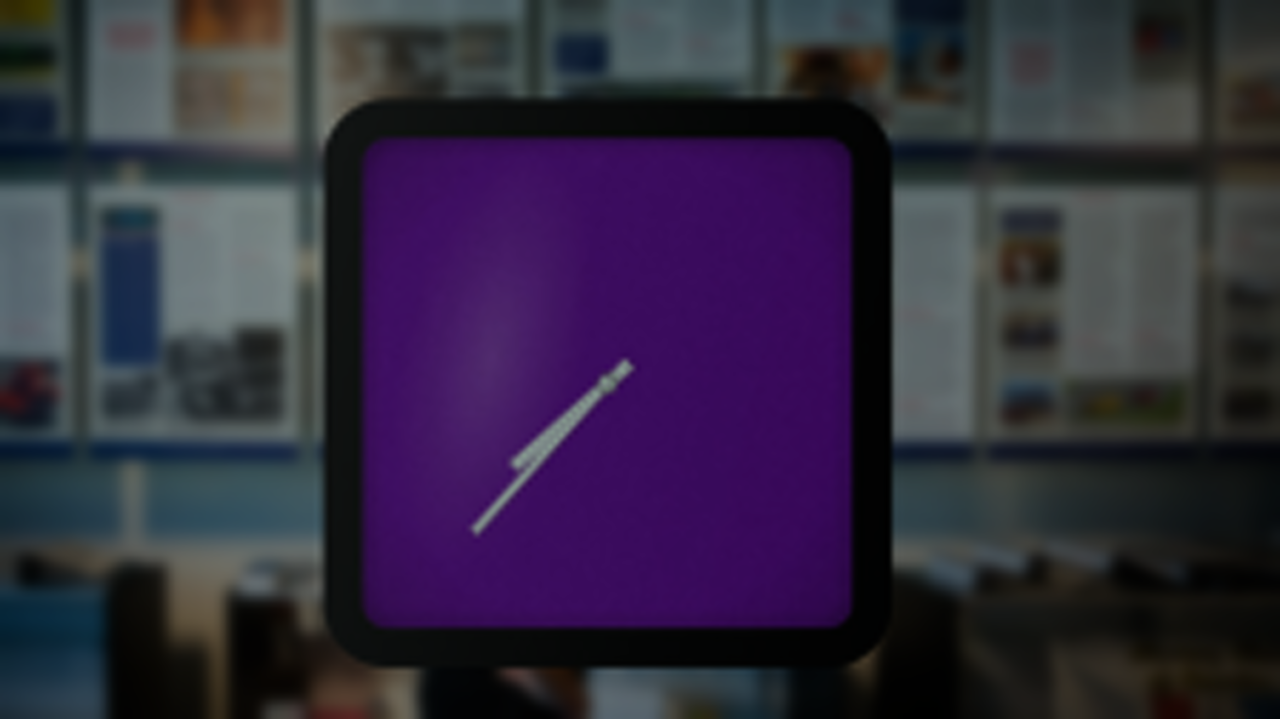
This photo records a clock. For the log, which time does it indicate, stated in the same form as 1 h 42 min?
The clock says 7 h 37 min
